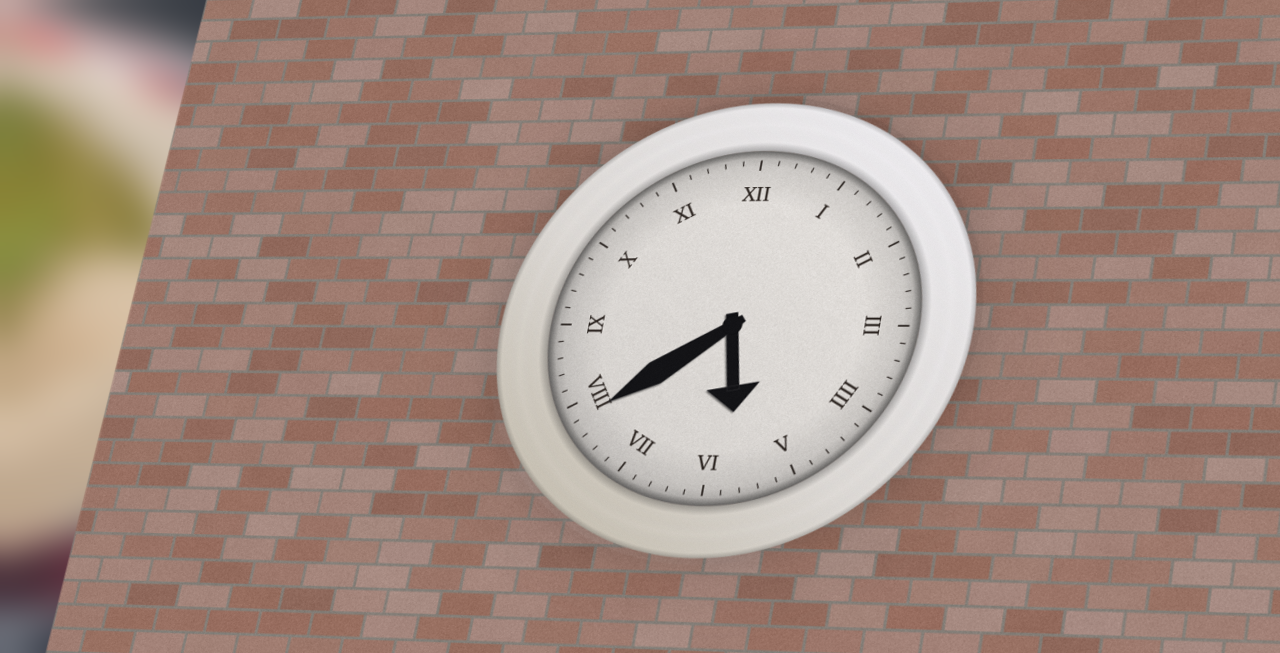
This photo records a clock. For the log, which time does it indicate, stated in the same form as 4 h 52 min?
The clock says 5 h 39 min
